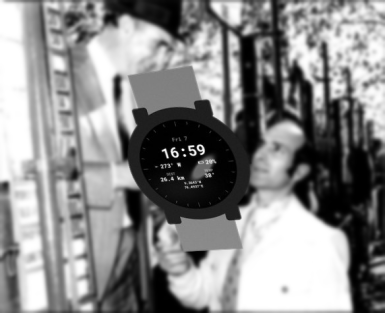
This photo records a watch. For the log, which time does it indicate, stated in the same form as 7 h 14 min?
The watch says 16 h 59 min
